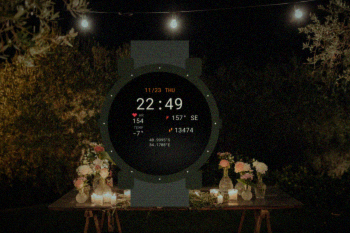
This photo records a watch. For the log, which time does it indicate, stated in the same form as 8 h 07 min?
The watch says 22 h 49 min
